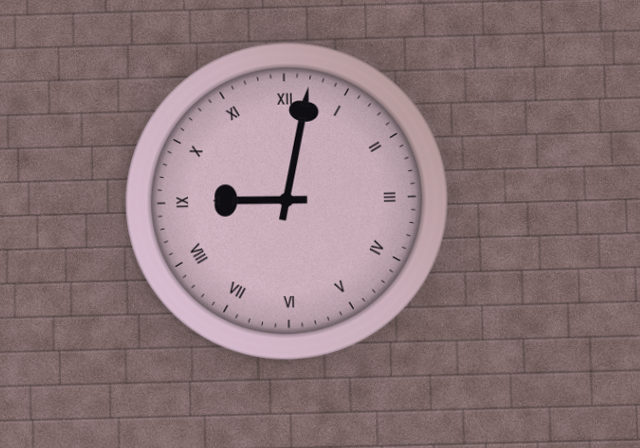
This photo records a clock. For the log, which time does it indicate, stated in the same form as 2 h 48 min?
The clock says 9 h 02 min
